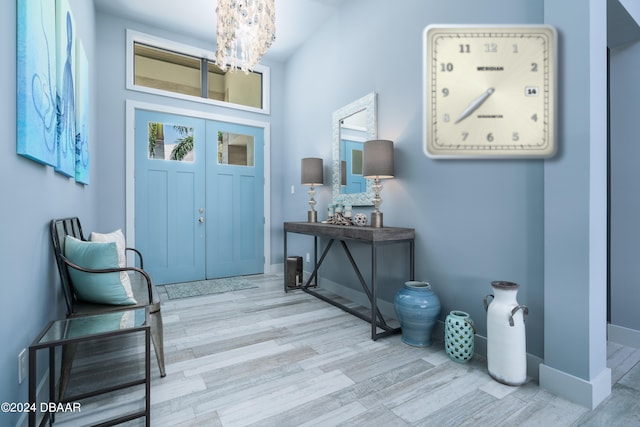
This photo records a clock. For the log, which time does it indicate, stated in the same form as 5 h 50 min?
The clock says 7 h 38 min
